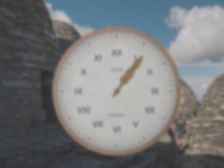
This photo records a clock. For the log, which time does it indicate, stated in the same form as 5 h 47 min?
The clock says 1 h 06 min
